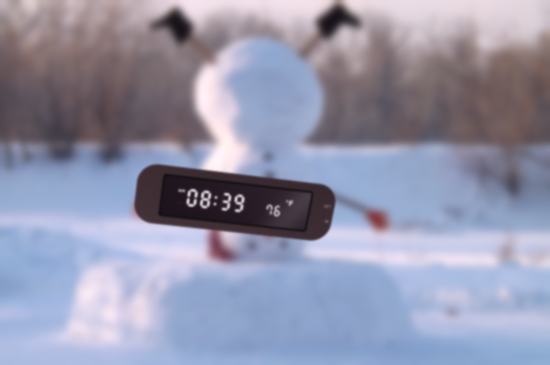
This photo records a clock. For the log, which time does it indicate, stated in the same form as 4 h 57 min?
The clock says 8 h 39 min
